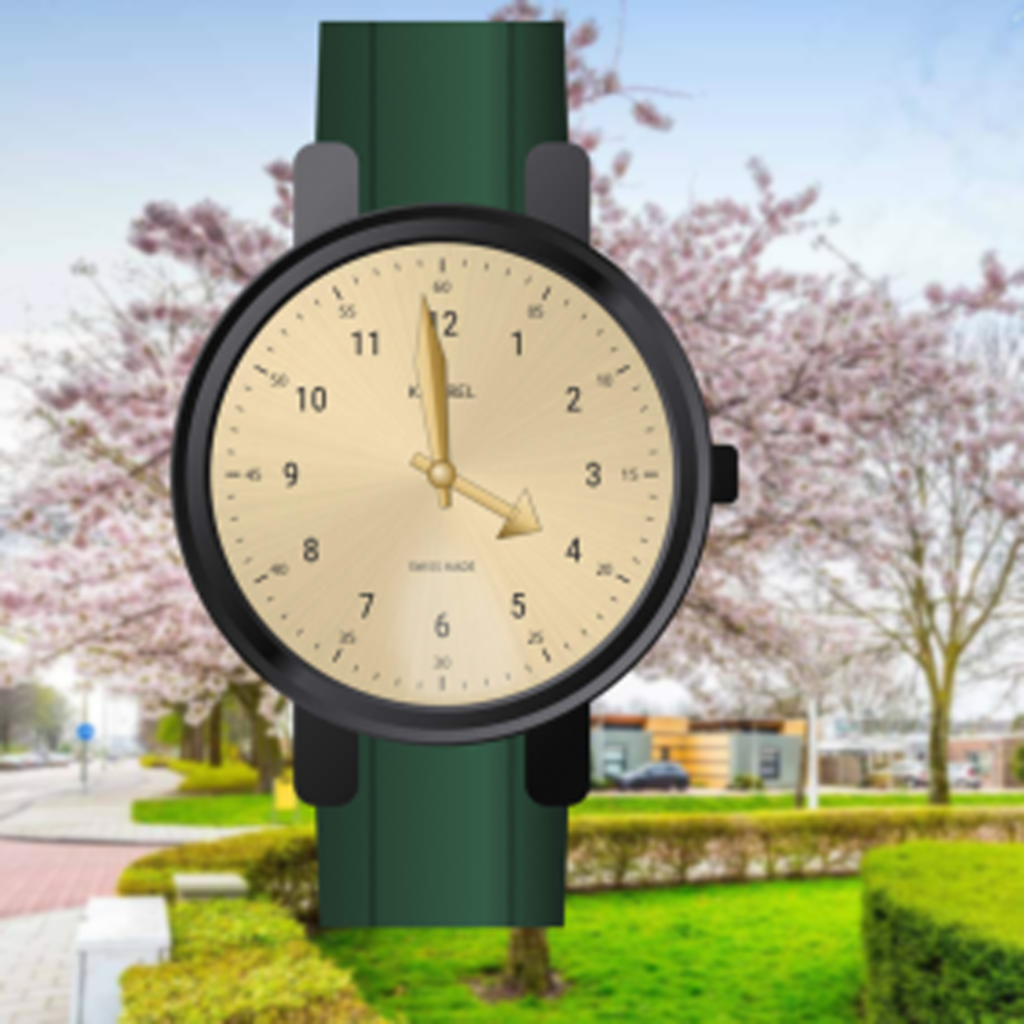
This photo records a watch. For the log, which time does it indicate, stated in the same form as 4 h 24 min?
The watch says 3 h 59 min
